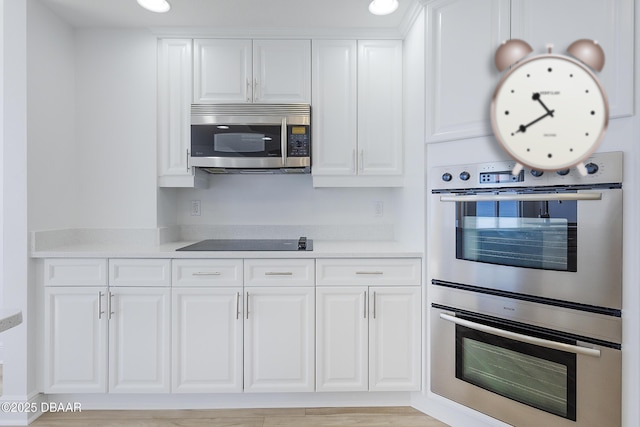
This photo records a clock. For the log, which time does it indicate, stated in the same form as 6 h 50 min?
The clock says 10 h 40 min
